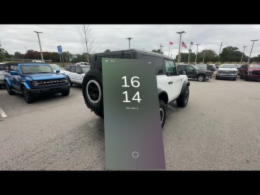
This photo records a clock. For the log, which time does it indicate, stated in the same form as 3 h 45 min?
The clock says 16 h 14 min
